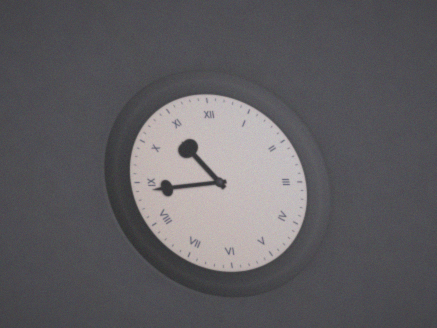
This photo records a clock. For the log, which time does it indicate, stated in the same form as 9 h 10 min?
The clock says 10 h 44 min
